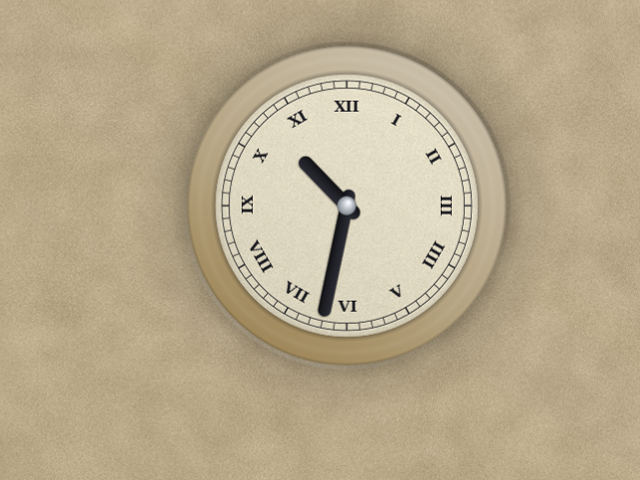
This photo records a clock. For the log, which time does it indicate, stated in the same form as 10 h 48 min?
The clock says 10 h 32 min
